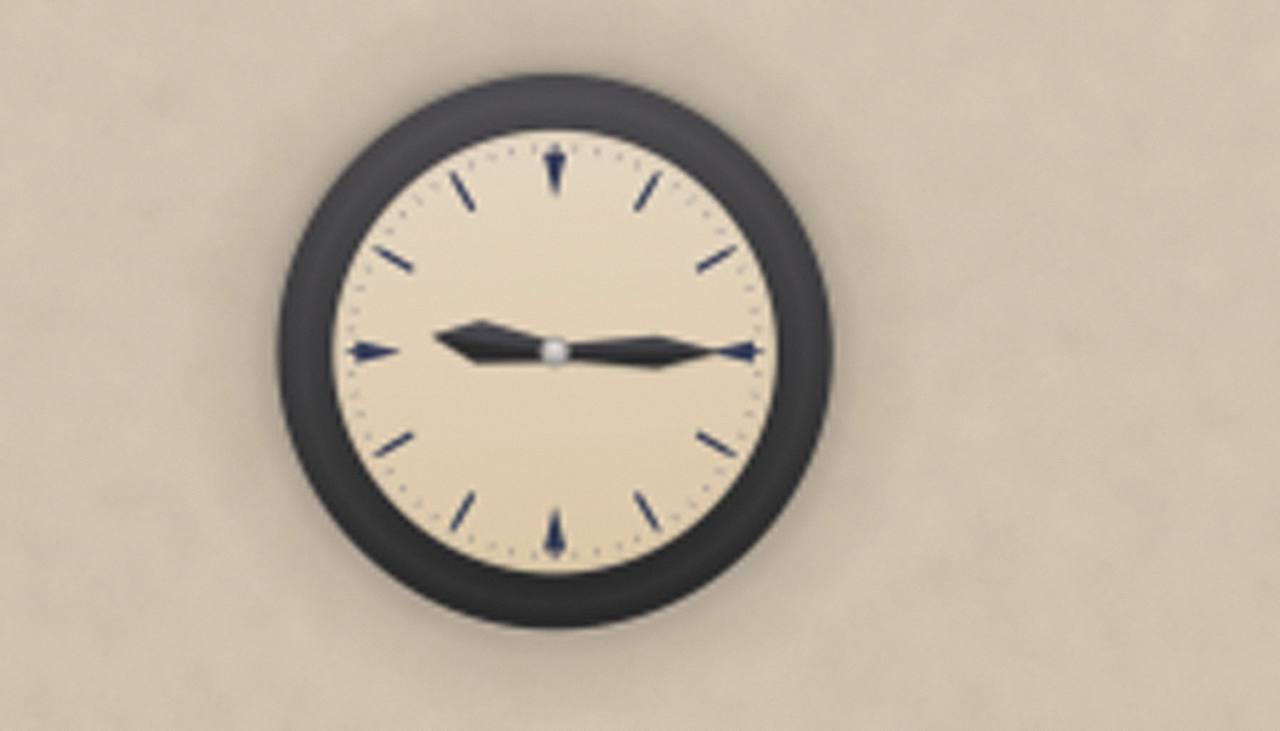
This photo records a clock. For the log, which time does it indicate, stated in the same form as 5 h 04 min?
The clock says 9 h 15 min
